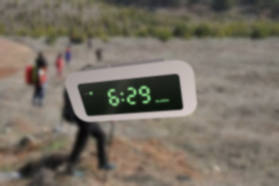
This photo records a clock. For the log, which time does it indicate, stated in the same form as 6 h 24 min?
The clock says 6 h 29 min
